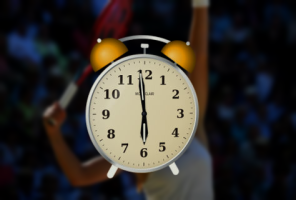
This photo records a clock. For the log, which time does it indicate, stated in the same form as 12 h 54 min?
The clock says 5 h 59 min
